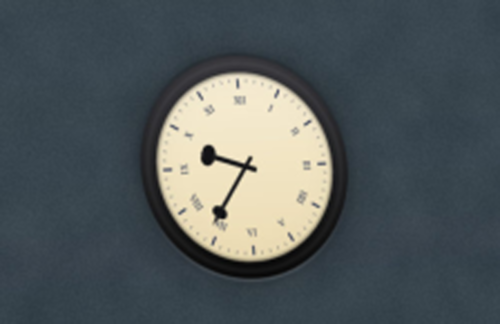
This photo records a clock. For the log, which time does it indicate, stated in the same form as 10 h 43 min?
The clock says 9 h 36 min
